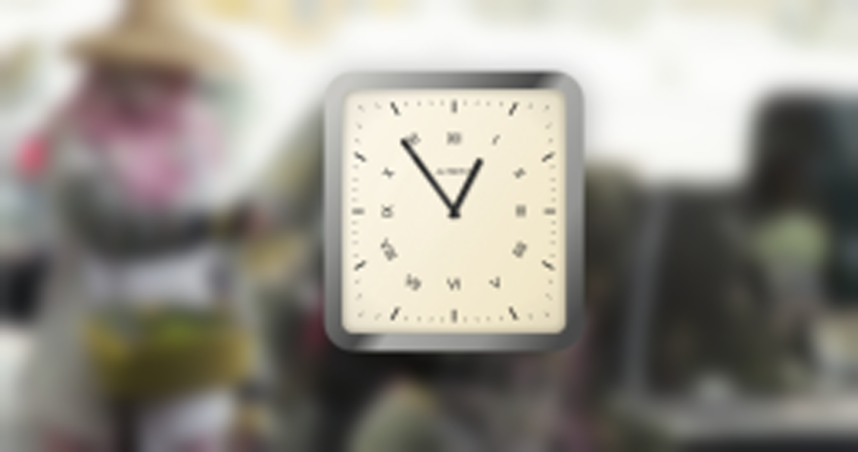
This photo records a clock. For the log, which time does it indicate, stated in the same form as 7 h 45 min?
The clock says 12 h 54 min
